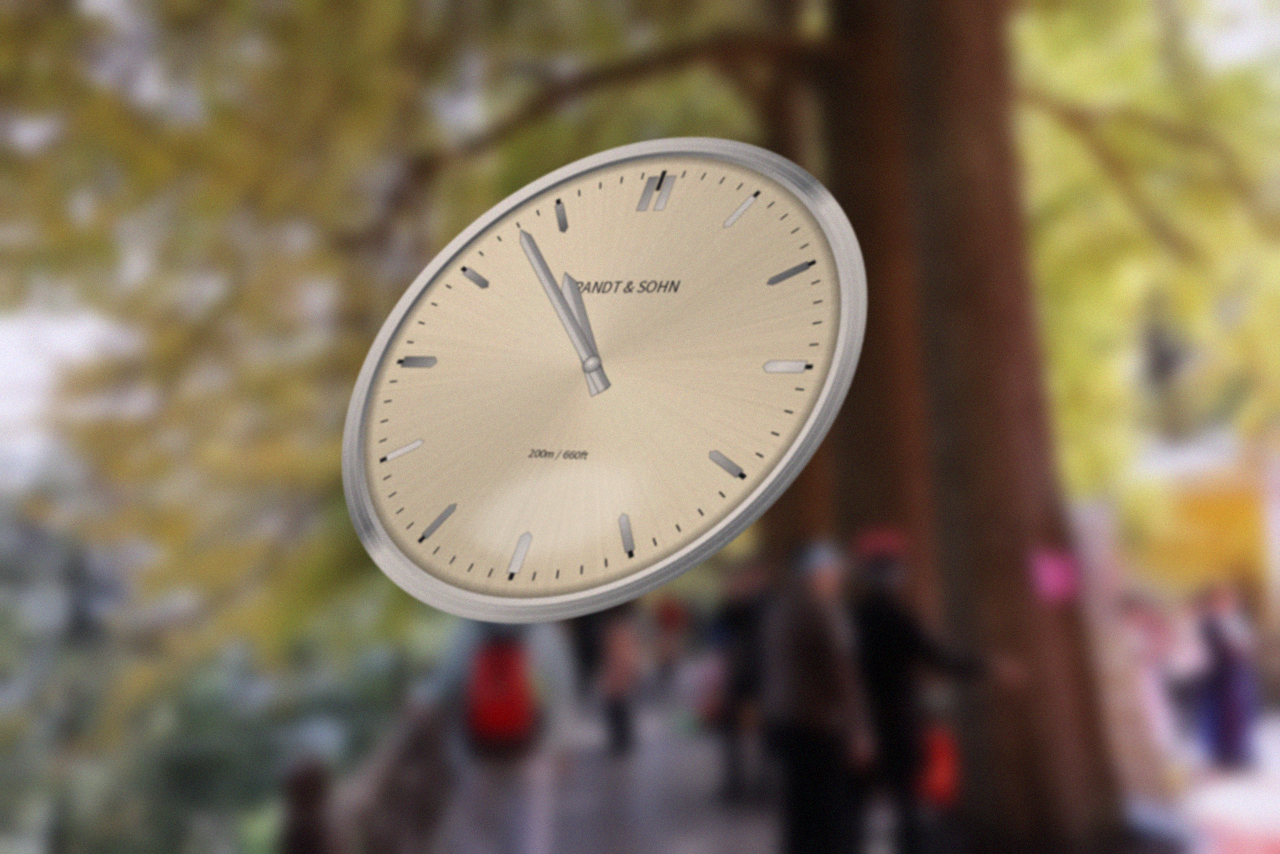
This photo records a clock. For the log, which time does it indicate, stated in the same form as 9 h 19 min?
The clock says 10 h 53 min
